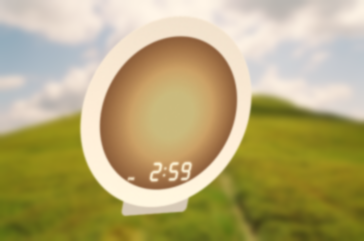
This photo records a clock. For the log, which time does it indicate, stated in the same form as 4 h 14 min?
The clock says 2 h 59 min
